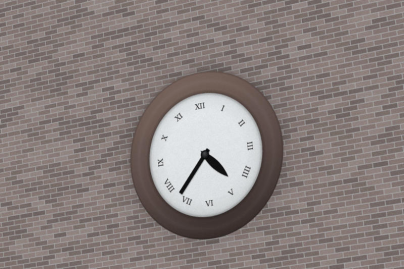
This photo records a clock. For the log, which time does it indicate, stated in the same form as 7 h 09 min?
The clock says 4 h 37 min
